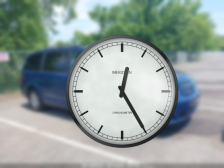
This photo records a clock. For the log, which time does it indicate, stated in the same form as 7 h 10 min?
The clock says 12 h 25 min
